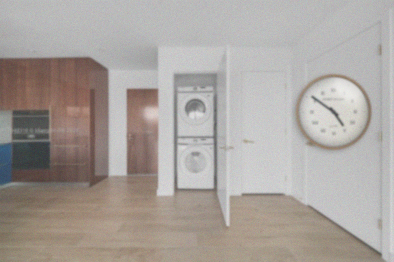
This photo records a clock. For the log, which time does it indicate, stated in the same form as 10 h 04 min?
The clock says 4 h 51 min
